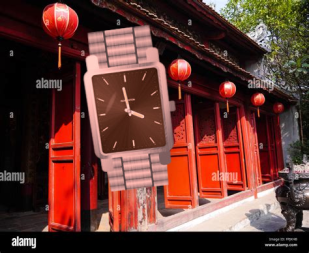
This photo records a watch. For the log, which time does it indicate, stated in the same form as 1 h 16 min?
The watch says 3 h 59 min
